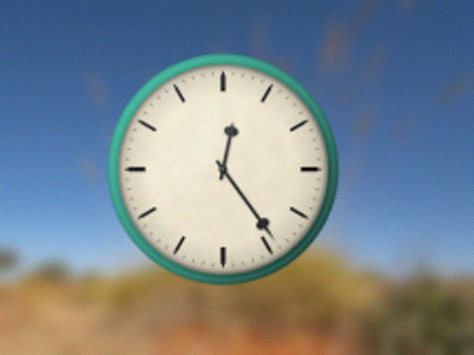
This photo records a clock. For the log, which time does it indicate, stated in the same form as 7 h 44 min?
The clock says 12 h 24 min
